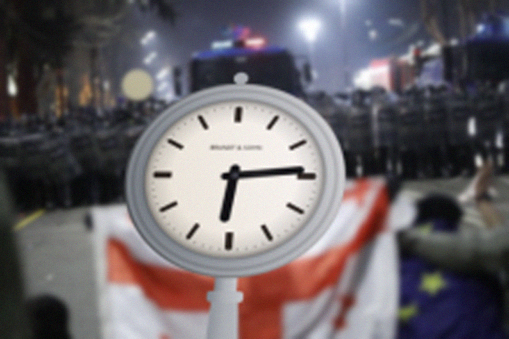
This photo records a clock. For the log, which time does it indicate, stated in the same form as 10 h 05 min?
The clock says 6 h 14 min
